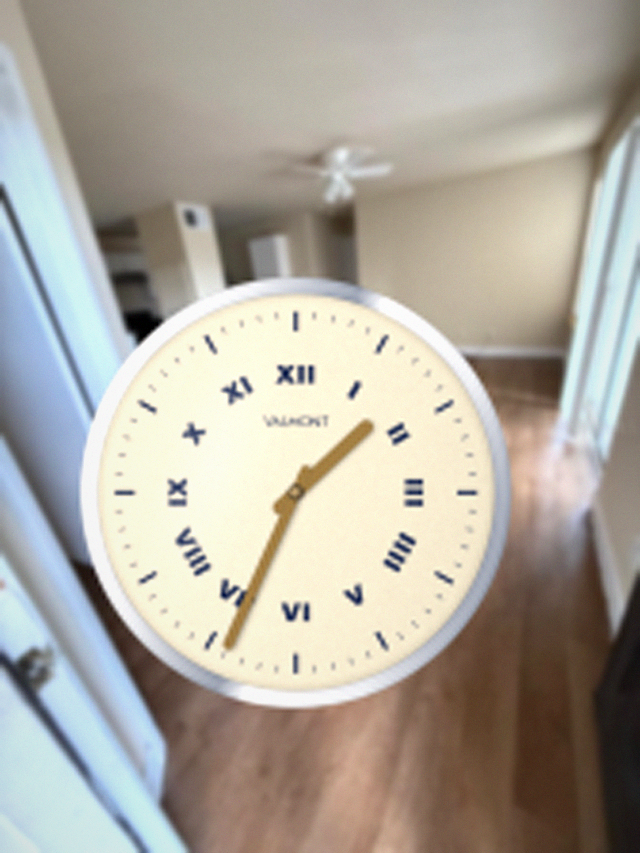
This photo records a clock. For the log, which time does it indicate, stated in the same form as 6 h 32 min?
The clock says 1 h 34 min
